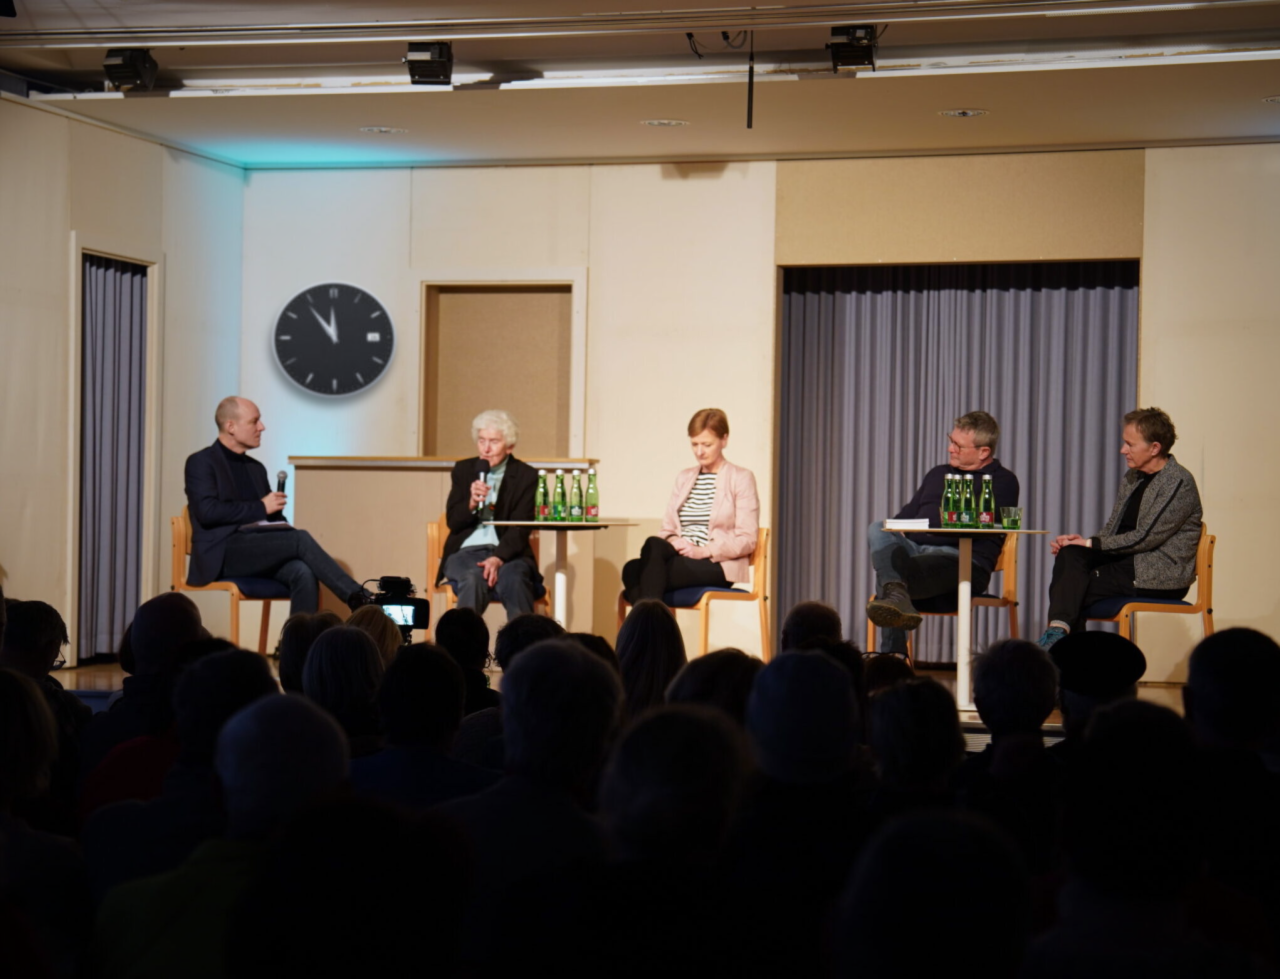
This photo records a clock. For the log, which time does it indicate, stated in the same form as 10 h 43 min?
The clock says 11 h 54 min
